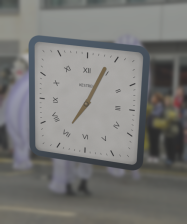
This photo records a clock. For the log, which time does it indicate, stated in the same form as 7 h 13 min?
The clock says 7 h 04 min
